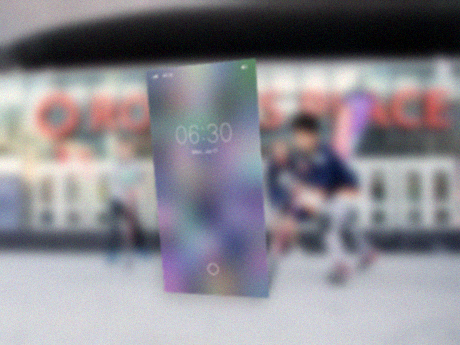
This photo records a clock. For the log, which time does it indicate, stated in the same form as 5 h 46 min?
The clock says 6 h 30 min
